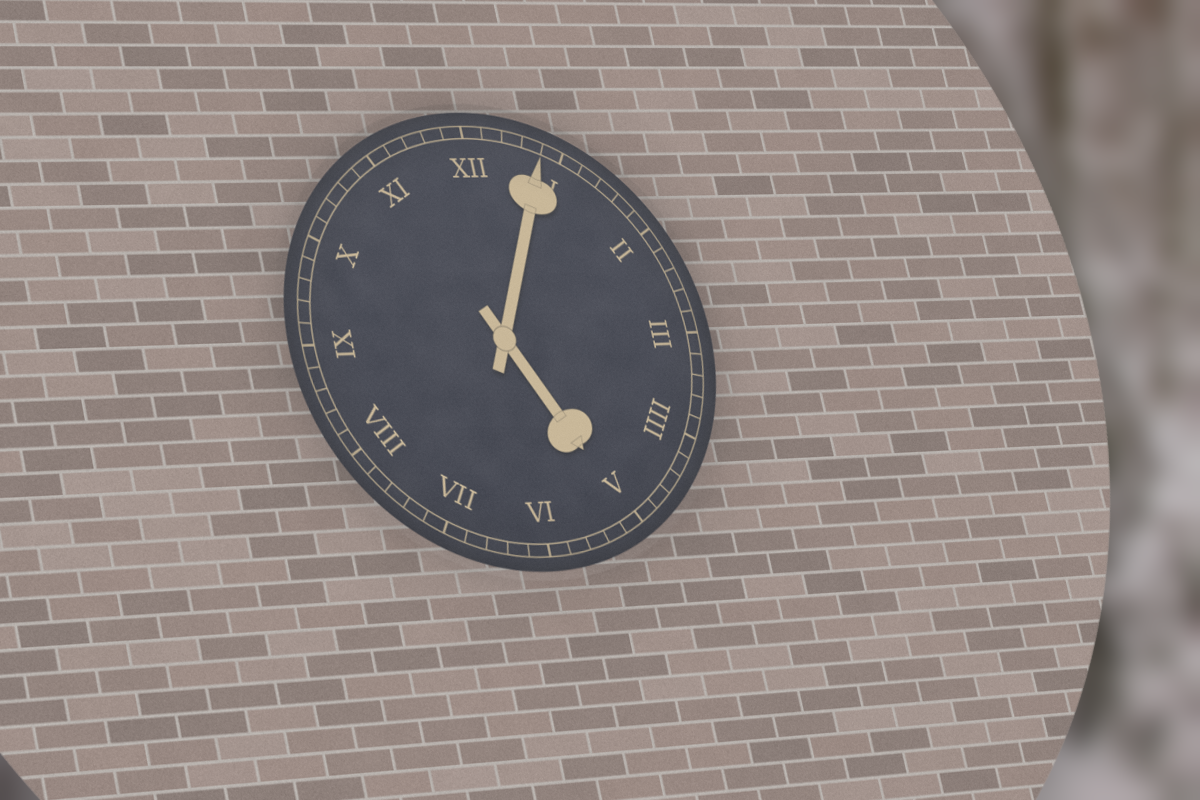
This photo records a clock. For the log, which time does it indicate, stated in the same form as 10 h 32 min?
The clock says 5 h 04 min
